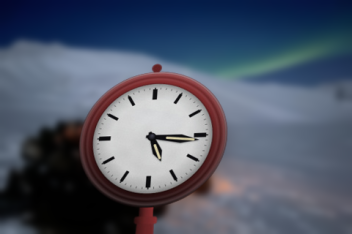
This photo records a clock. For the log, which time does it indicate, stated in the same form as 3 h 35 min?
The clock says 5 h 16 min
